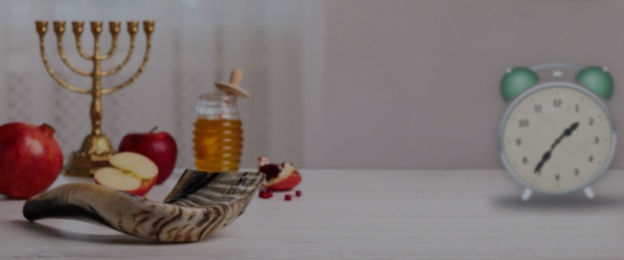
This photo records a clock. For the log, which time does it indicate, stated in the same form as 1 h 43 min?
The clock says 1 h 36 min
